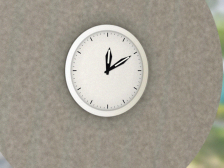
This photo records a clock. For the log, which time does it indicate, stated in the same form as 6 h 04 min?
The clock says 12 h 10 min
